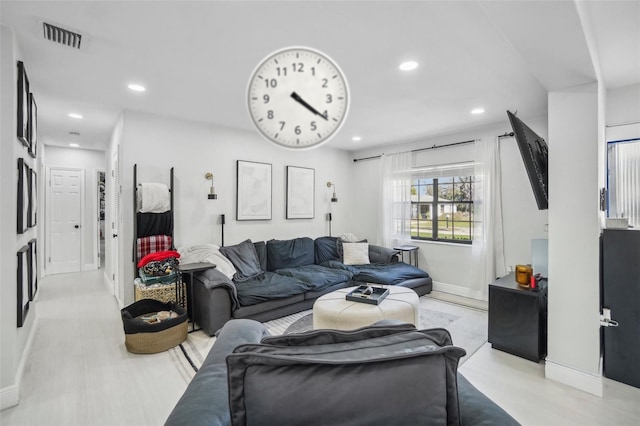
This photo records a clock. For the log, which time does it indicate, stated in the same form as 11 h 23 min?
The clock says 4 h 21 min
